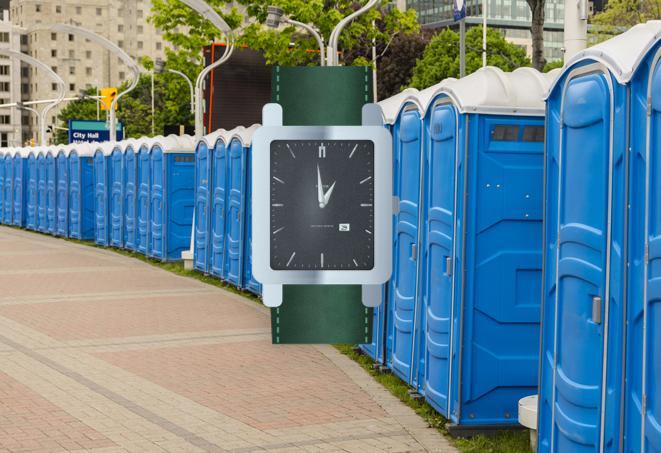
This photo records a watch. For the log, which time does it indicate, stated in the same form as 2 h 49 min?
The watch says 12 h 59 min
